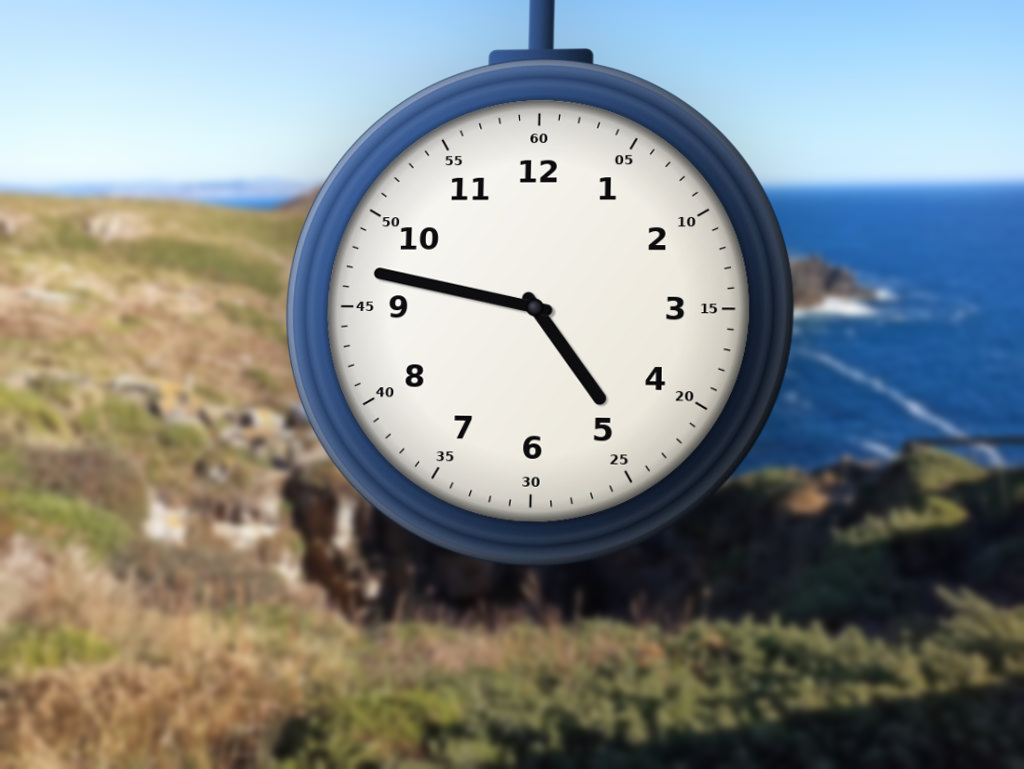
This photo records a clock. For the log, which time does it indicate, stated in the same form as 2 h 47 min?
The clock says 4 h 47 min
